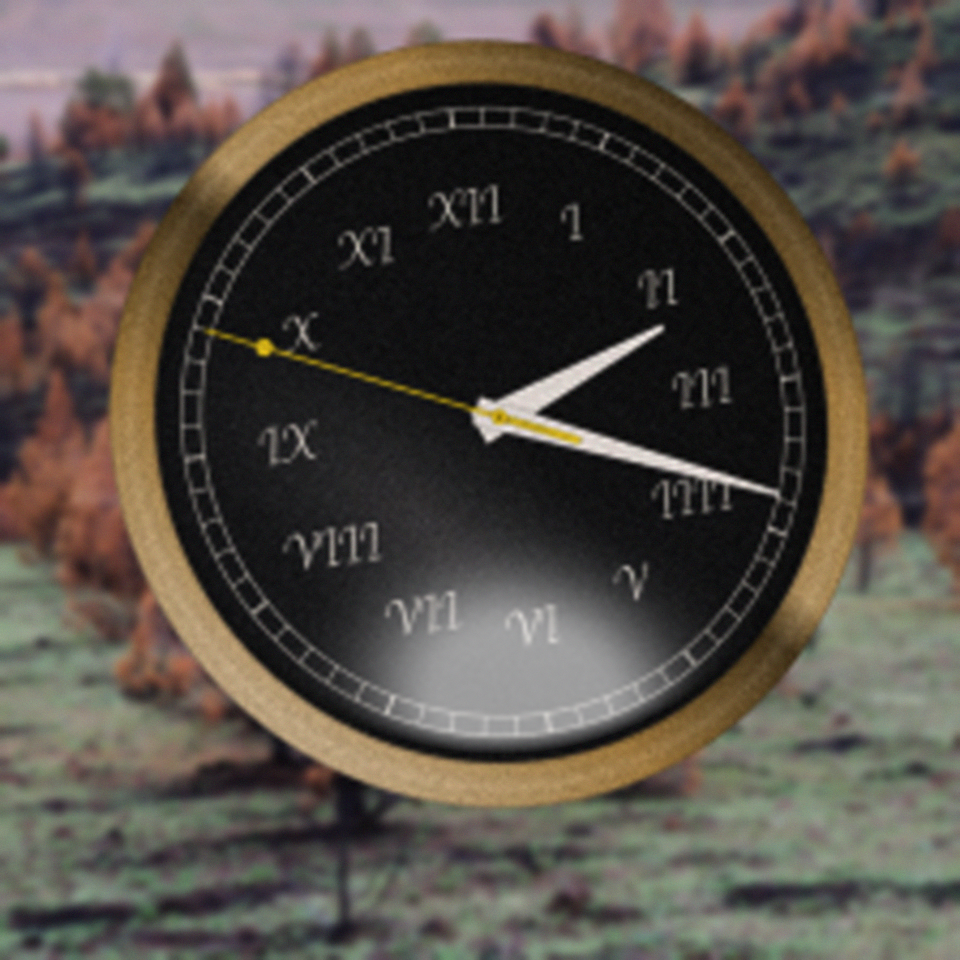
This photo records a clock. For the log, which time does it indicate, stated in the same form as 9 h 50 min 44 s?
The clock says 2 h 18 min 49 s
